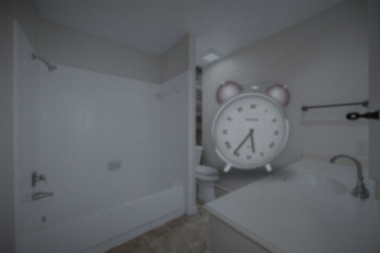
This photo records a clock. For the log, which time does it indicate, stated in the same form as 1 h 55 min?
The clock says 5 h 36 min
